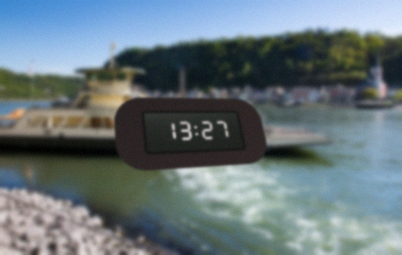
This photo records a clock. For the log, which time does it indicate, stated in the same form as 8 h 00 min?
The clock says 13 h 27 min
